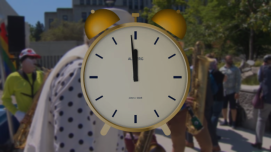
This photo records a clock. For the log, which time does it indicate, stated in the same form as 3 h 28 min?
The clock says 11 h 59 min
